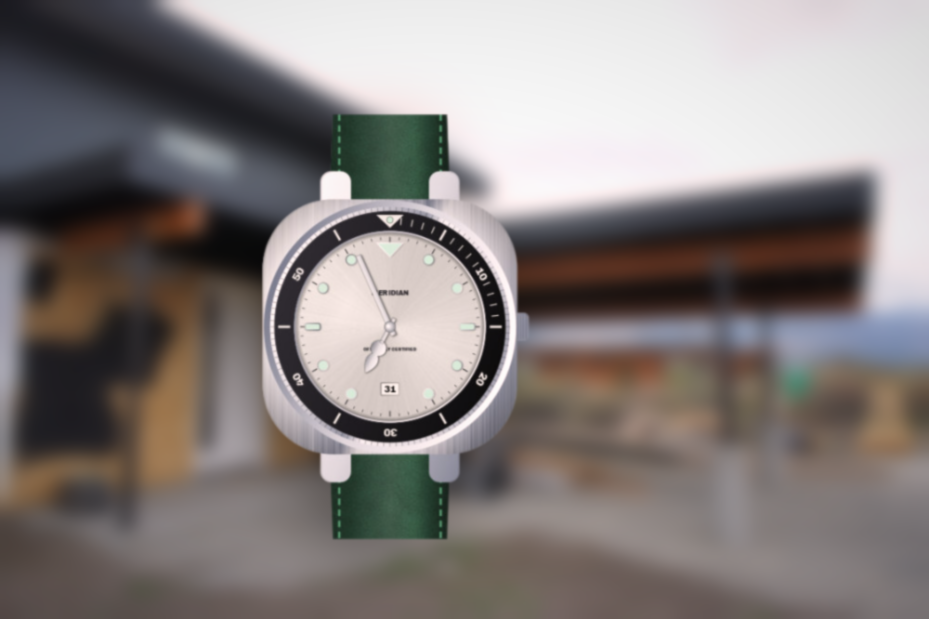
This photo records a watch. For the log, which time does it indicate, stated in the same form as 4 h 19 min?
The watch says 6 h 56 min
